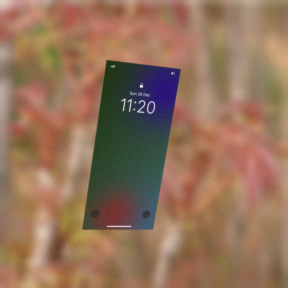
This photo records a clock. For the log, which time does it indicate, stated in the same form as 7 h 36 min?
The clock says 11 h 20 min
